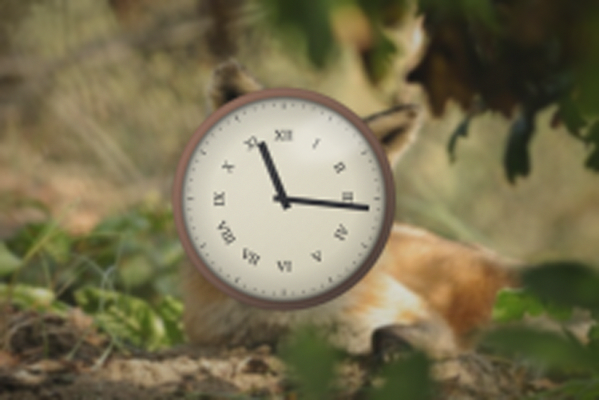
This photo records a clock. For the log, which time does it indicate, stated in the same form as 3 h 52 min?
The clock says 11 h 16 min
